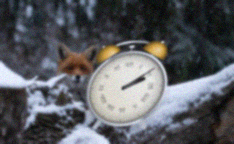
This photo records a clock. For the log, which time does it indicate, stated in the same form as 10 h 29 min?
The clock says 2 h 09 min
